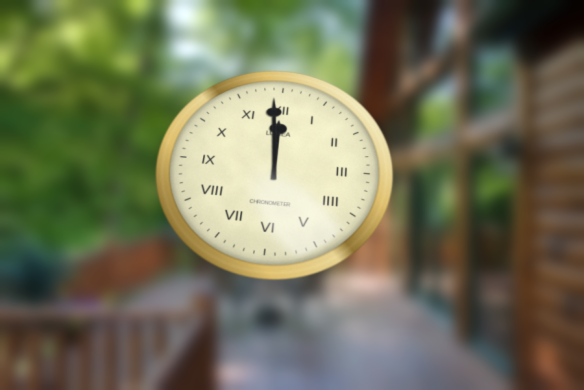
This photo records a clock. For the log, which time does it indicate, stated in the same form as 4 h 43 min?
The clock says 11 h 59 min
